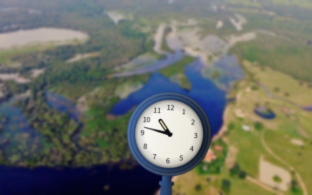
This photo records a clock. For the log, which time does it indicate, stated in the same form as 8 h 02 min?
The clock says 10 h 47 min
